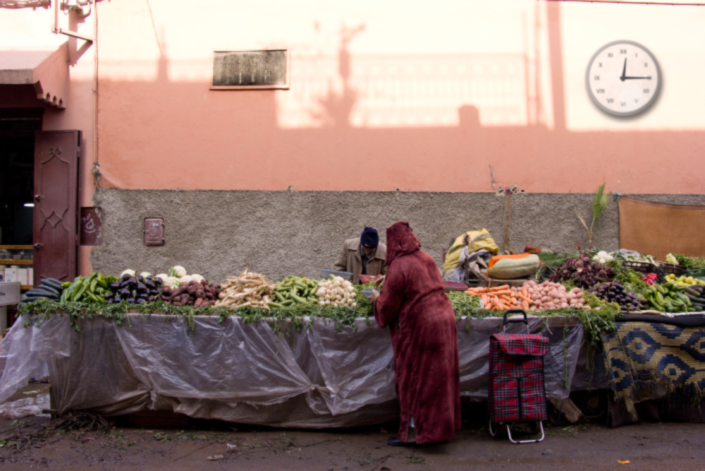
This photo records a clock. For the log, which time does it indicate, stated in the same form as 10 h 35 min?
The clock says 12 h 15 min
